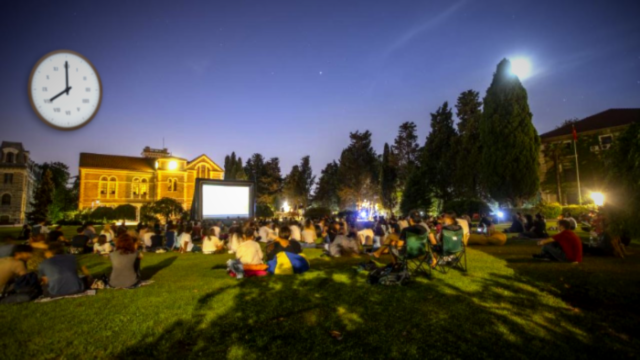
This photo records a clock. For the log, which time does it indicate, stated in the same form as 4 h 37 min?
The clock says 8 h 00 min
